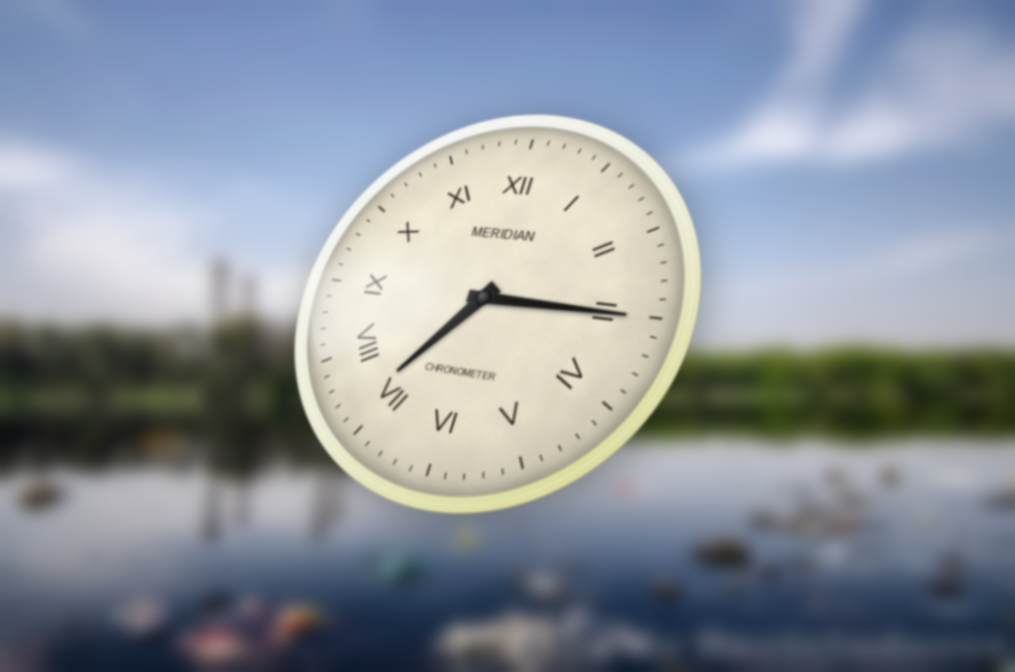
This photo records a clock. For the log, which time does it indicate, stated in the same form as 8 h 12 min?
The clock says 7 h 15 min
